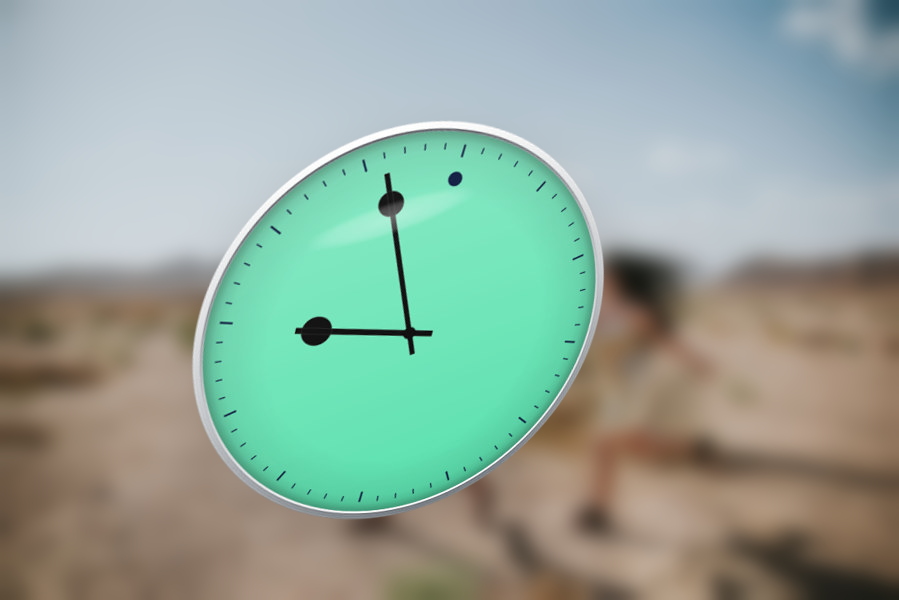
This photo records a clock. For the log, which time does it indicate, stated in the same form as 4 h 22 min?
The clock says 8 h 56 min
